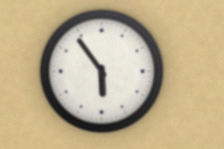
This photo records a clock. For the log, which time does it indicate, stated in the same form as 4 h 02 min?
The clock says 5 h 54 min
